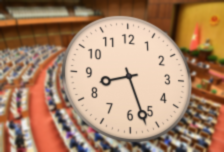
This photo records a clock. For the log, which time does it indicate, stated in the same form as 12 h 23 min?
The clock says 8 h 27 min
